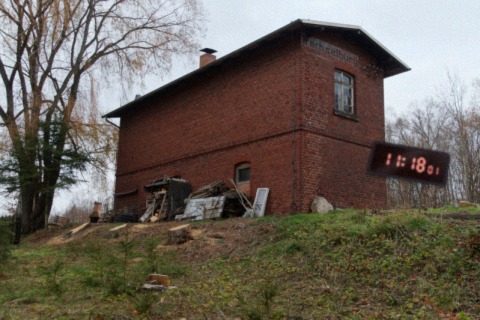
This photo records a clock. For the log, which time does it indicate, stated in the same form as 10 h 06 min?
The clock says 11 h 18 min
